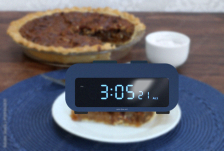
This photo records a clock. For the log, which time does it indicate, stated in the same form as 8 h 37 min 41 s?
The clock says 3 h 05 min 21 s
